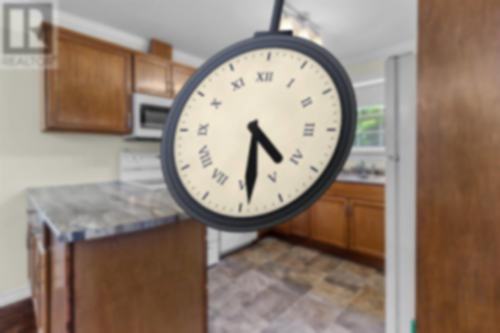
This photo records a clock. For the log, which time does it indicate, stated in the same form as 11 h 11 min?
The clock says 4 h 29 min
